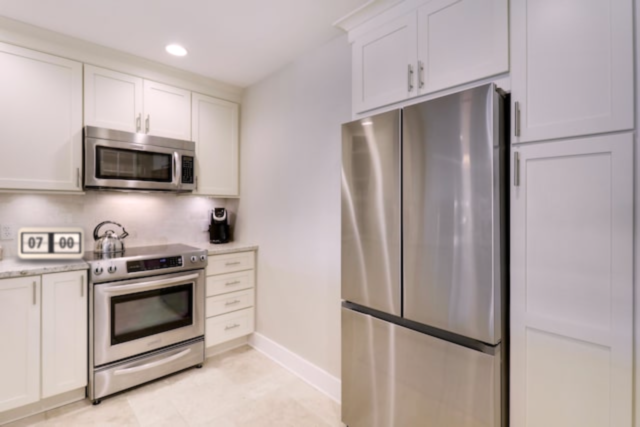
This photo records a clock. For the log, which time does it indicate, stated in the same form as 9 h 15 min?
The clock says 7 h 00 min
